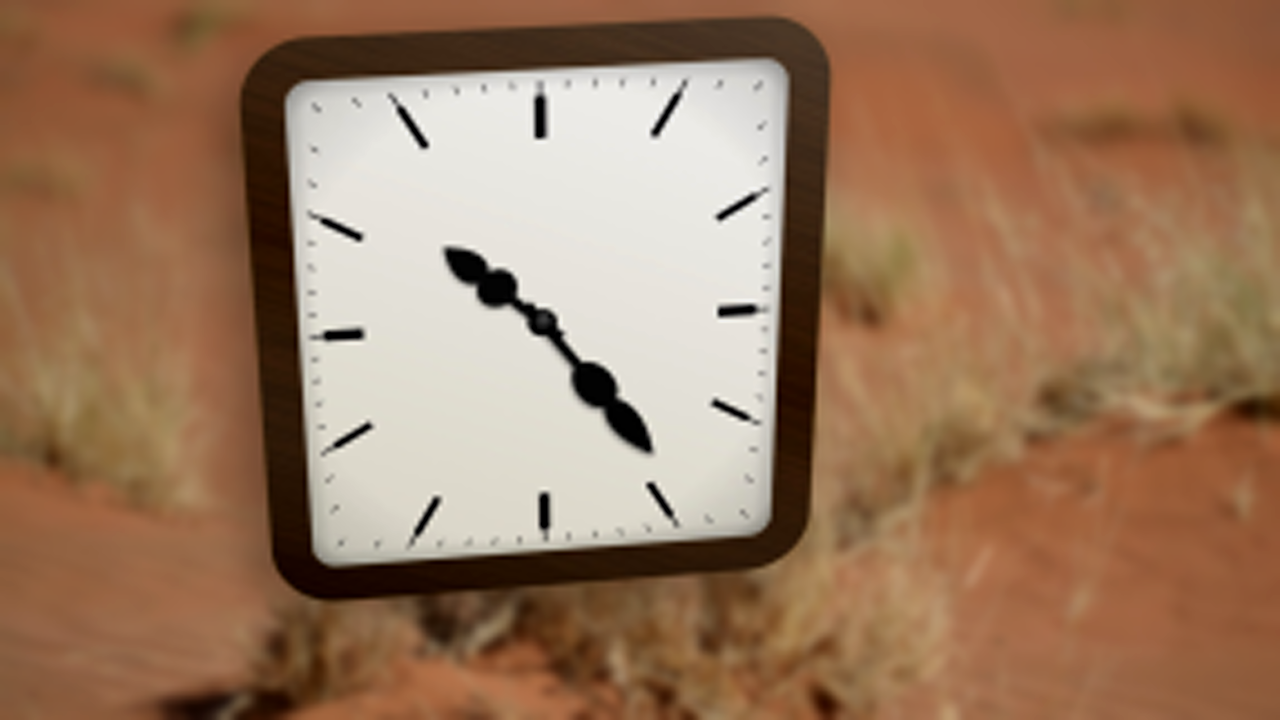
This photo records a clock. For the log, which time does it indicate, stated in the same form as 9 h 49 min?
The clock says 10 h 24 min
